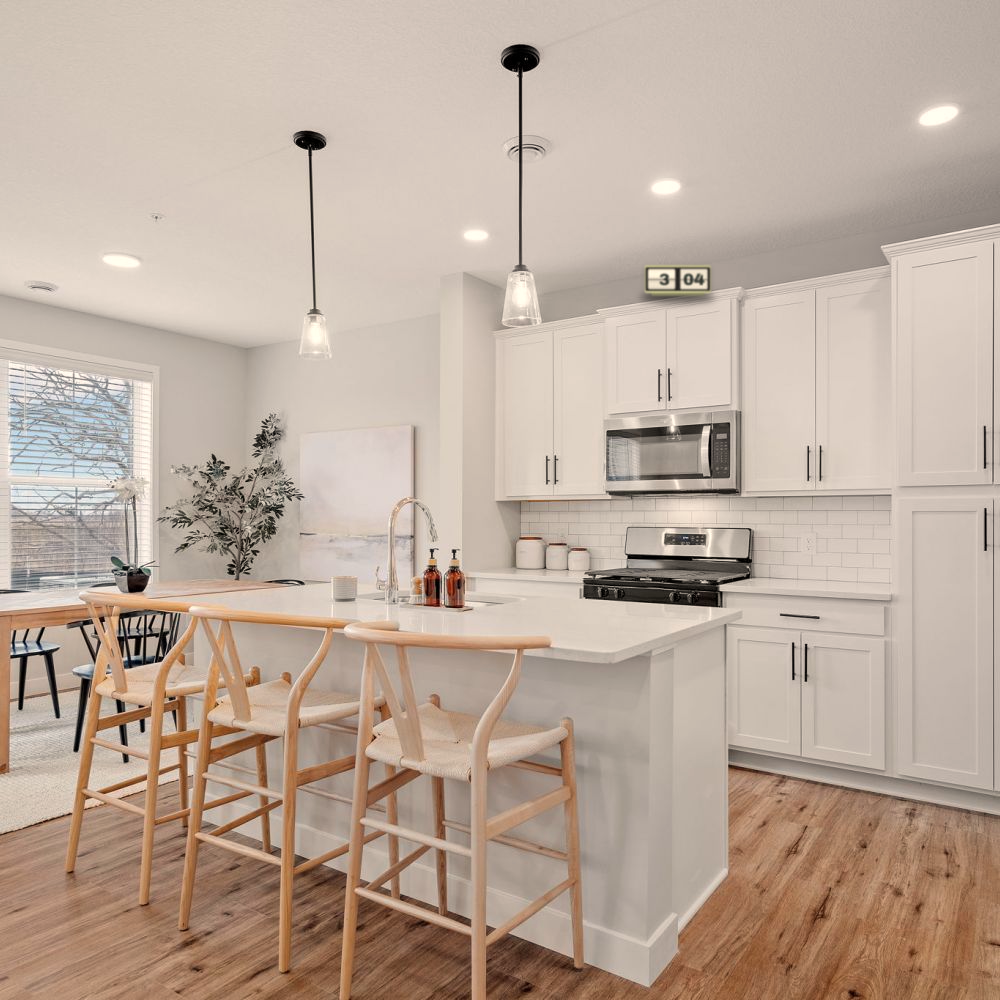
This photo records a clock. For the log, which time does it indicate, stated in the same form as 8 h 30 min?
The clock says 3 h 04 min
